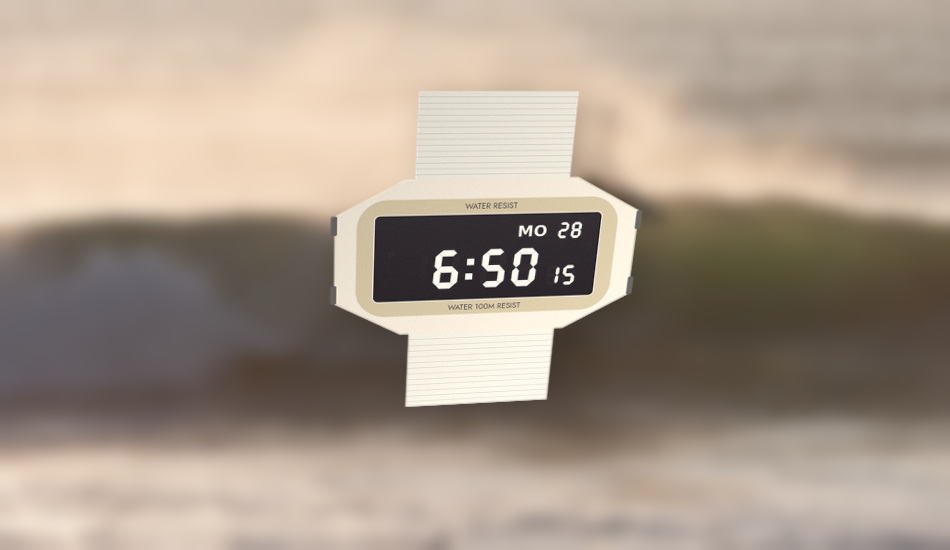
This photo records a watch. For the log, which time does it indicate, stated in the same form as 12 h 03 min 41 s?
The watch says 6 h 50 min 15 s
